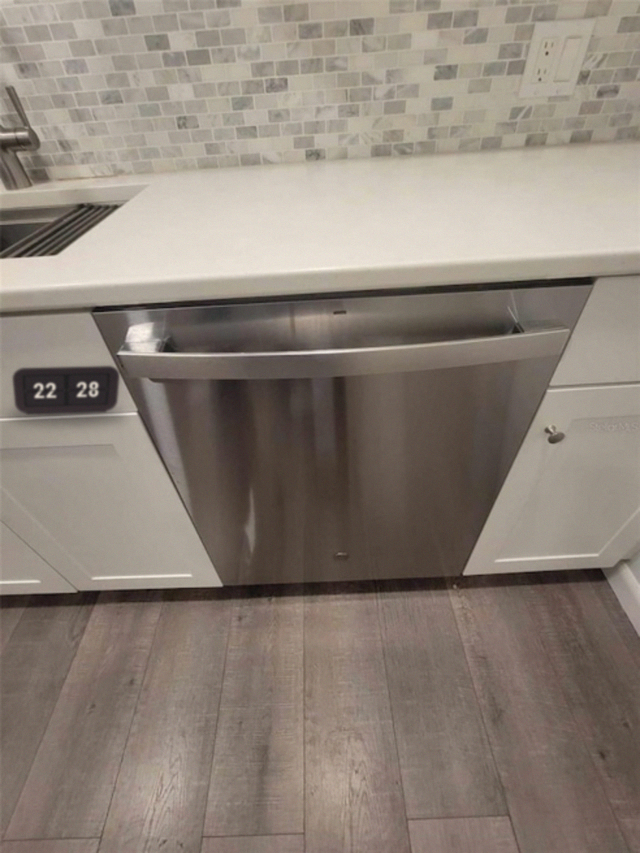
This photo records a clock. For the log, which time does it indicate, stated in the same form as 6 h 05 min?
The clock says 22 h 28 min
